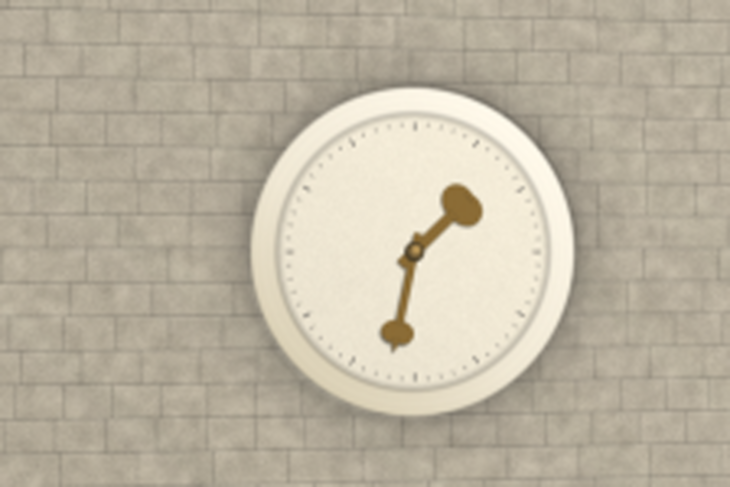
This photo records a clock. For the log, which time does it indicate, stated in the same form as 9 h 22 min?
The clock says 1 h 32 min
